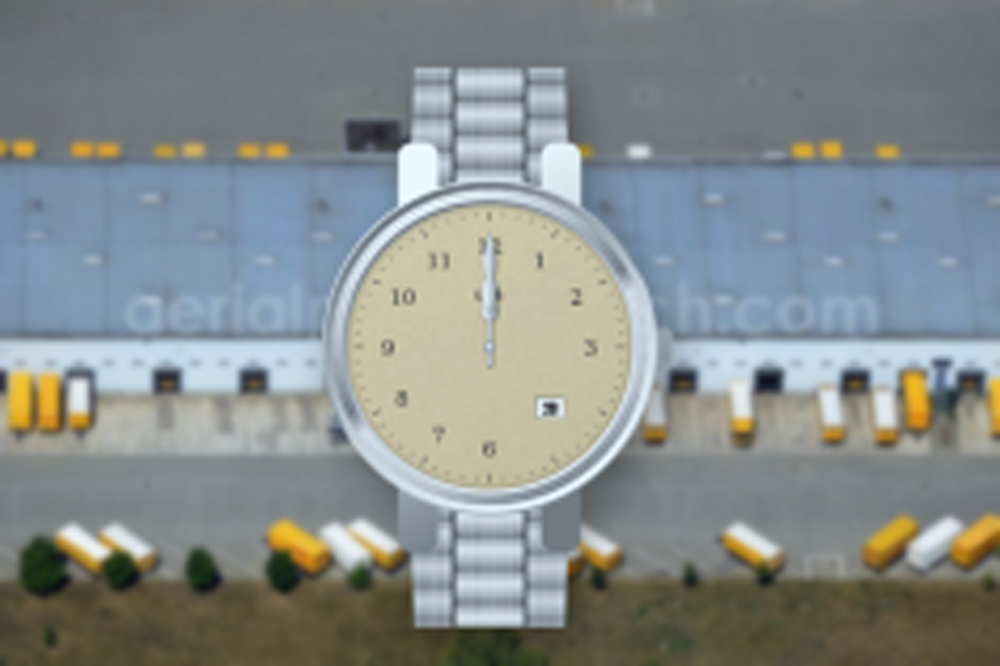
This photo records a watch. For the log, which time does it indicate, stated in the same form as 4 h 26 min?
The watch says 12 h 00 min
